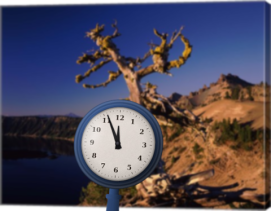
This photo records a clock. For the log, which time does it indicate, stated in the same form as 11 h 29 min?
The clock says 11 h 56 min
